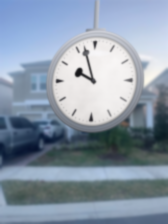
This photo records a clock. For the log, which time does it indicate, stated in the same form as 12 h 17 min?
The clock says 9 h 57 min
